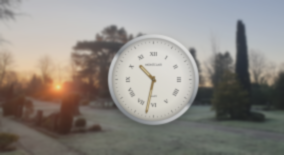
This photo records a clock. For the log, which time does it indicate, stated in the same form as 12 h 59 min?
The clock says 10 h 32 min
